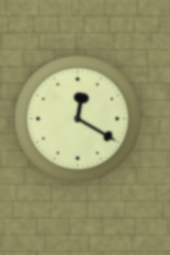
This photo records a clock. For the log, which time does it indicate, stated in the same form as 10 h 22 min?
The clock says 12 h 20 min
